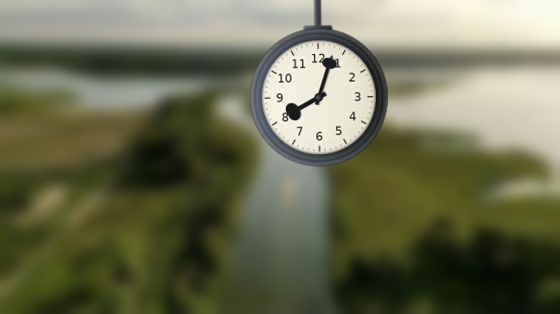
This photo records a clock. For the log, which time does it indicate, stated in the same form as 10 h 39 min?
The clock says 8 h 03 min
